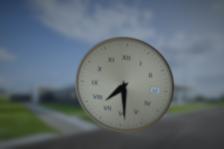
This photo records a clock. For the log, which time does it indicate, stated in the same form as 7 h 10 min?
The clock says 7 h 29 min
